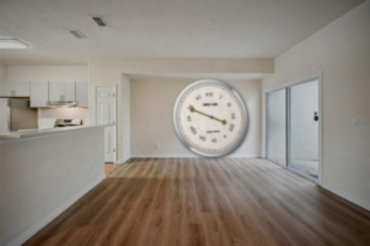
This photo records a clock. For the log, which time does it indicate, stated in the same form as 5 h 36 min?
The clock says 3 h 49 min
